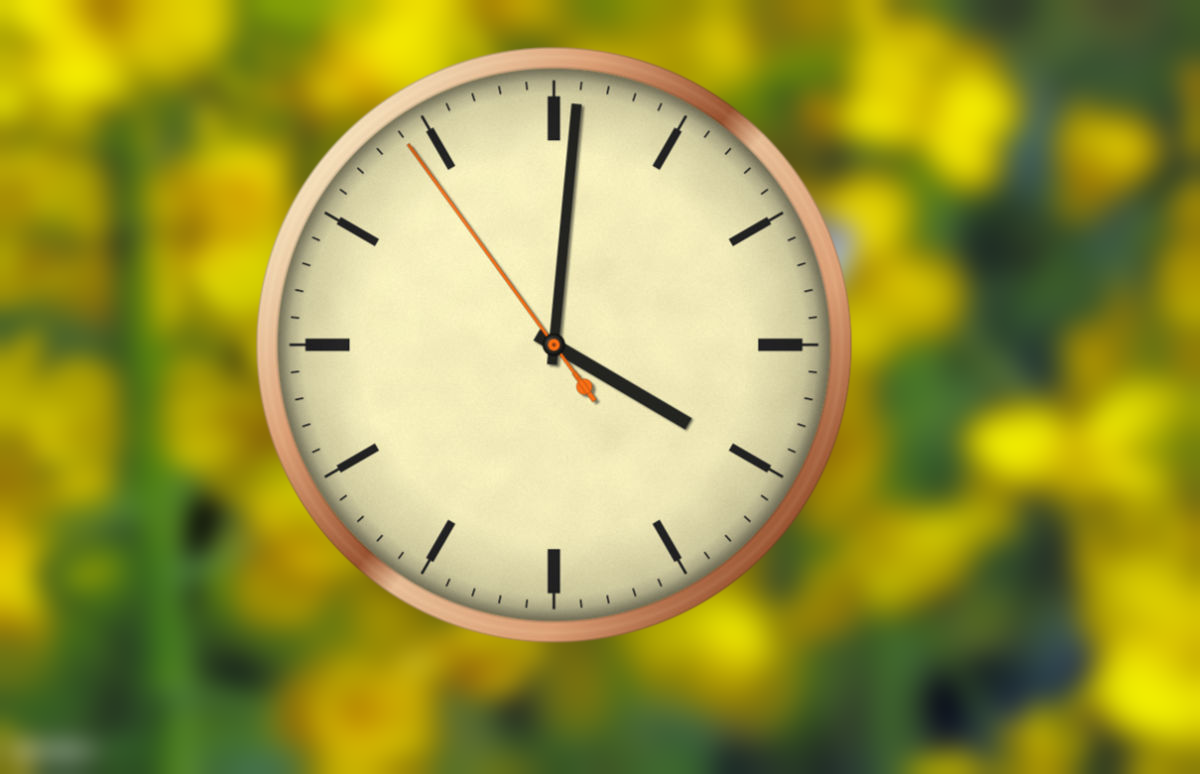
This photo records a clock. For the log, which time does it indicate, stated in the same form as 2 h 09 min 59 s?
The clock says 4 h 00 min 54 s
